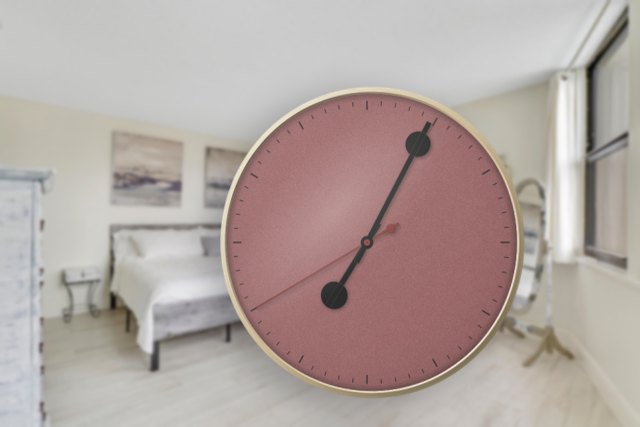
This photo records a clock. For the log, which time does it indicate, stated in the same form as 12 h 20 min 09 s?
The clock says 7 h 04 min 40 s
